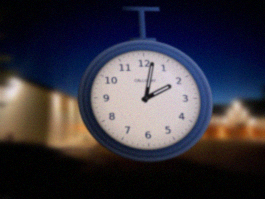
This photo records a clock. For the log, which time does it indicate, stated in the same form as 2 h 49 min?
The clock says 2 h 02 min
